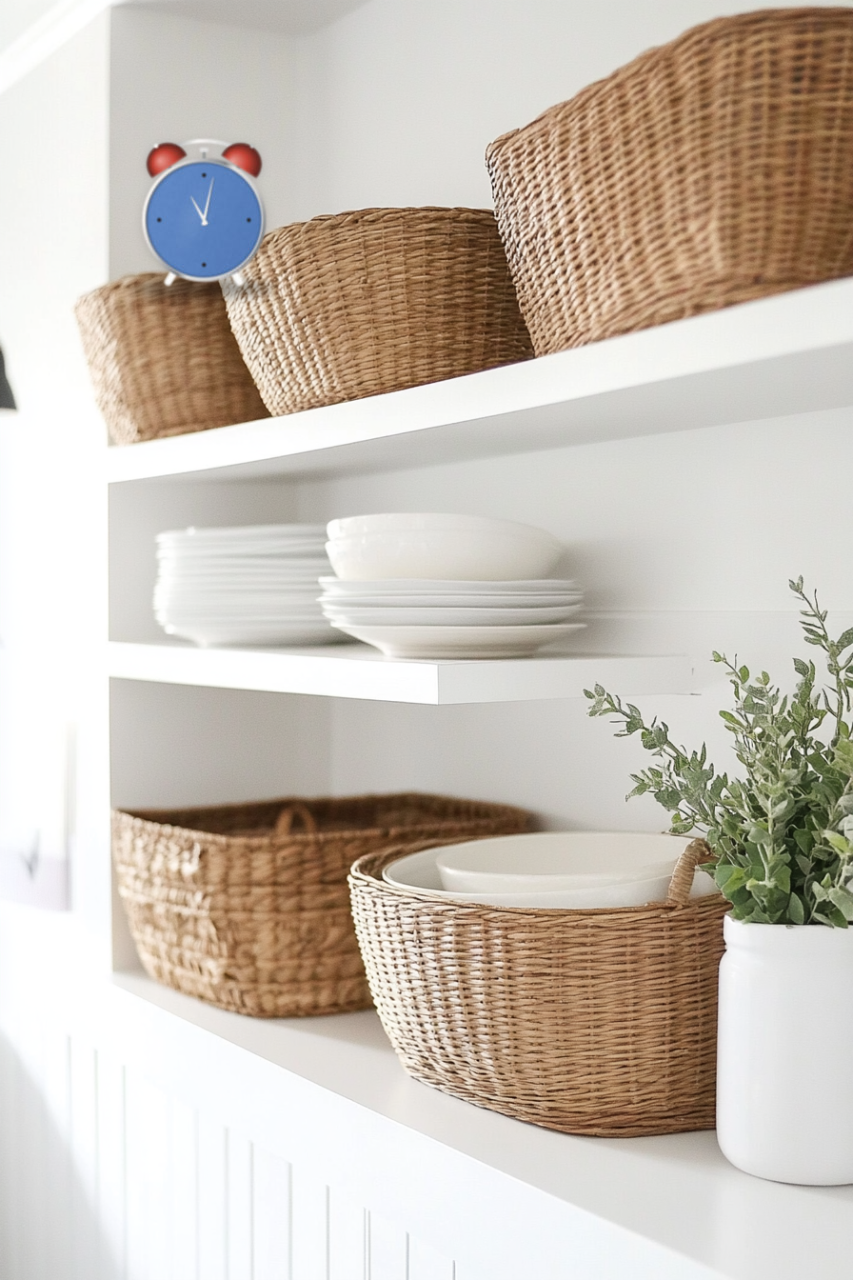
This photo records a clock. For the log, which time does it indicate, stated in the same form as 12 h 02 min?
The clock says 11 h 02 min
